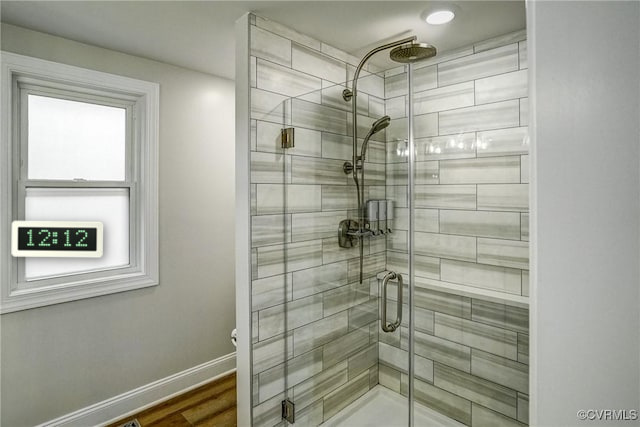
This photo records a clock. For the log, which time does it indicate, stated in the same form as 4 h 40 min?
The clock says 12 h 12 min
